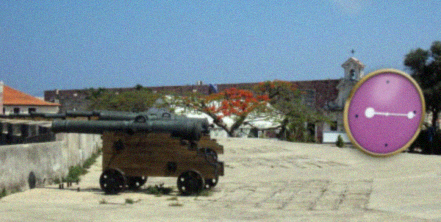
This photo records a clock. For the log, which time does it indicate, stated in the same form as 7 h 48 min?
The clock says 9 h 16 min
